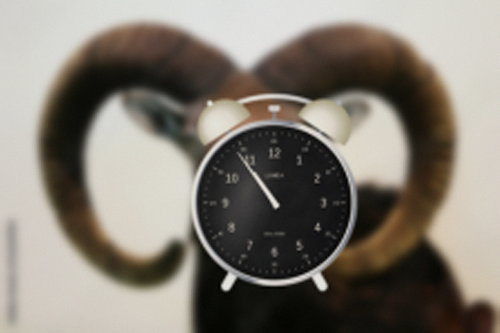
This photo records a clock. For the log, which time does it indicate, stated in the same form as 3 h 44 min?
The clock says 10 h 54 min
